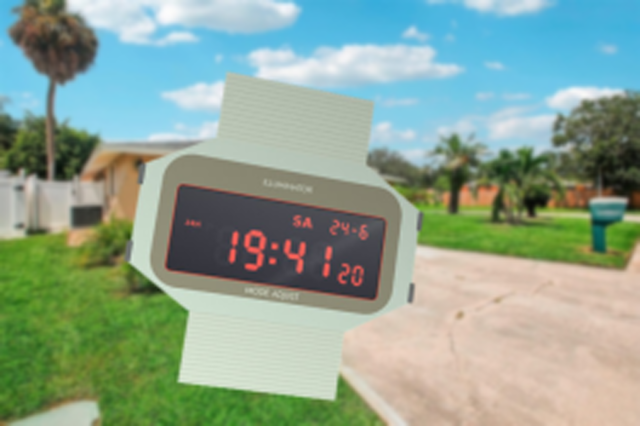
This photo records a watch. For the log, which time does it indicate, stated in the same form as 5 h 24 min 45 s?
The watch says 19 h 41 min 20 s
